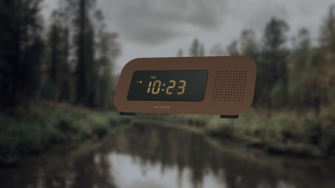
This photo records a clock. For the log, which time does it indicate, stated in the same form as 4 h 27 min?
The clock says 10 h 23 min
